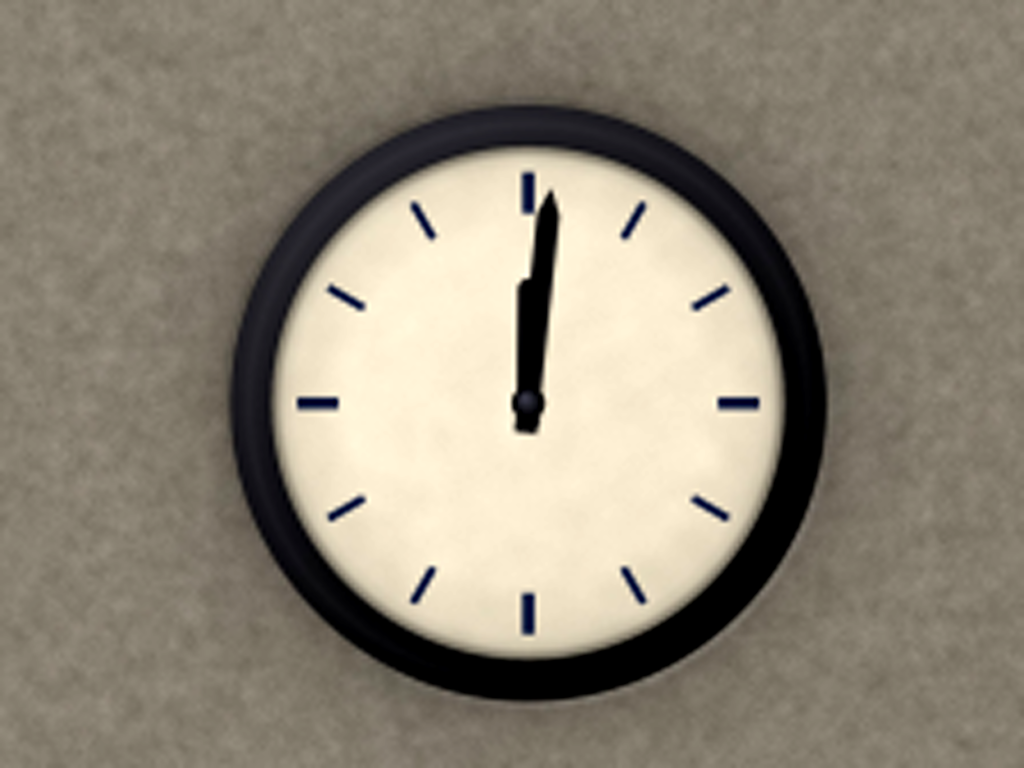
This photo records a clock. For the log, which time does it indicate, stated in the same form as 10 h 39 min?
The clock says 12 h 01 min
